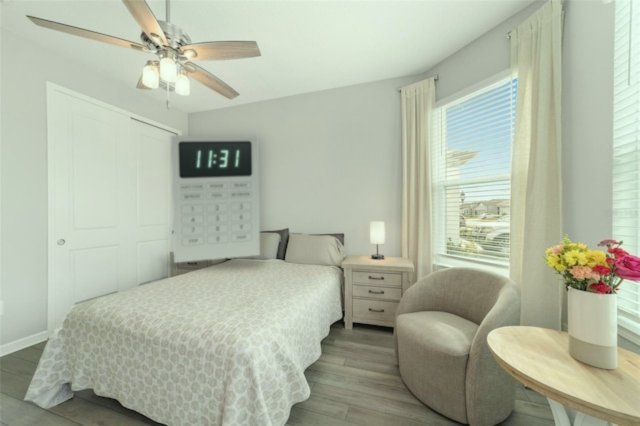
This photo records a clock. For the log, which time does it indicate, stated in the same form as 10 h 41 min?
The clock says 11 h 31 min
